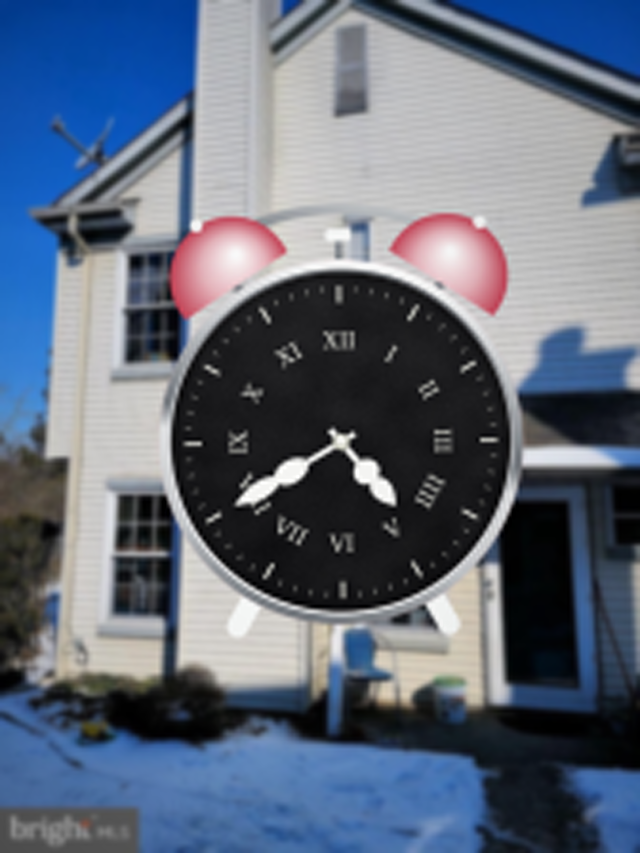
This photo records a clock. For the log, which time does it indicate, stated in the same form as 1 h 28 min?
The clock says 4 h 40 min
